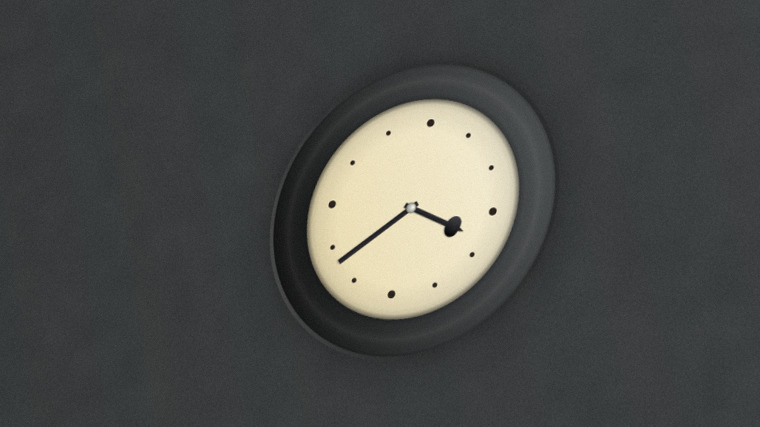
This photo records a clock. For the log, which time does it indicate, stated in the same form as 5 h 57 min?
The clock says 3 h 38 min
